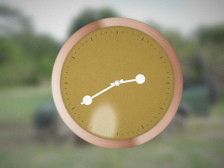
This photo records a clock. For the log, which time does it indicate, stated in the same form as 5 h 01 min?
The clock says 2 h 40 min
